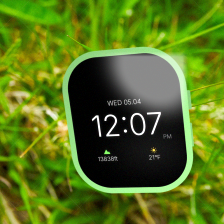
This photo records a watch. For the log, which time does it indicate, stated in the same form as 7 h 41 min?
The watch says 12 h 07 min
